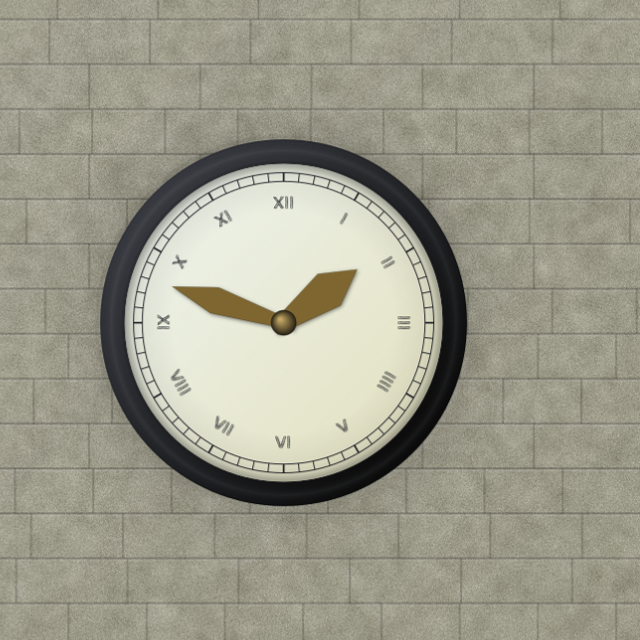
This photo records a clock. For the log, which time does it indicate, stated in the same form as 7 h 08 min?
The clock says 1 h 48 min
